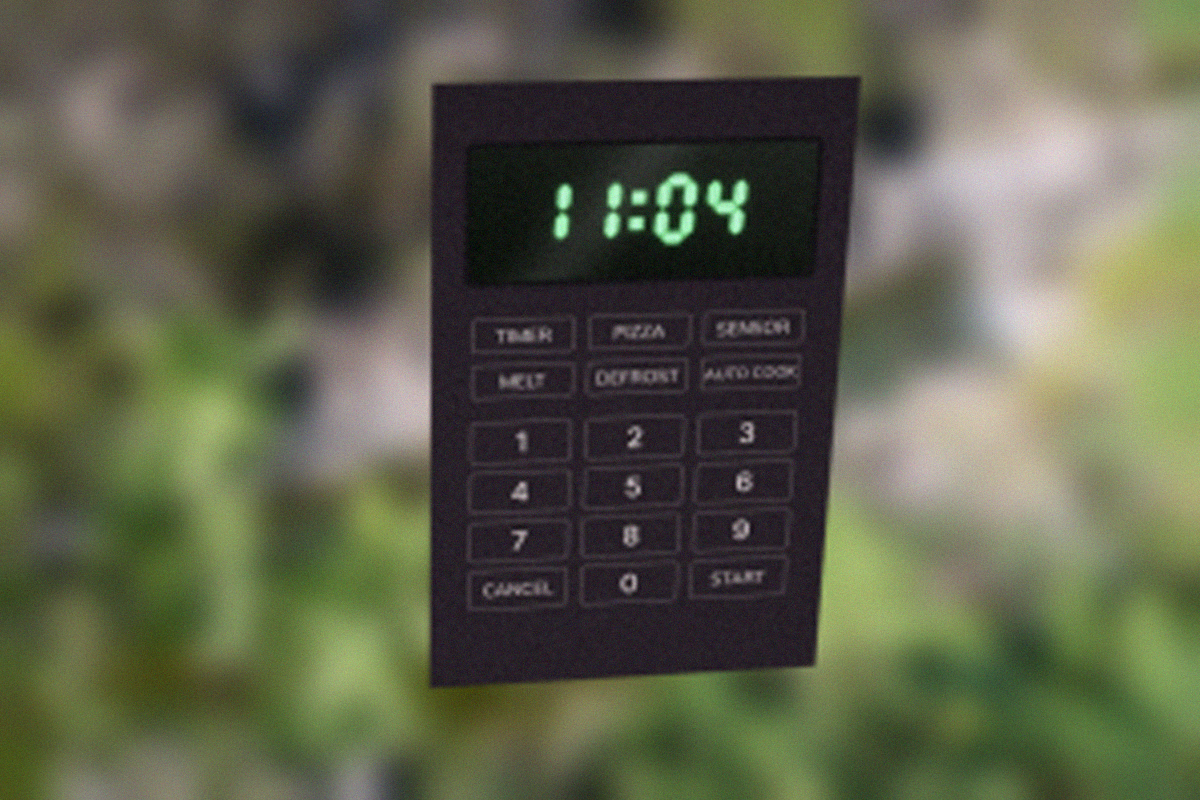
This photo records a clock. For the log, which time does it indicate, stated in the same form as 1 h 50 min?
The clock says 11 h 04 min
